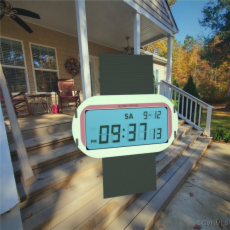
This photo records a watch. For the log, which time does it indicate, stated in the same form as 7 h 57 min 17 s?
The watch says 9 h 37 min 13 s
